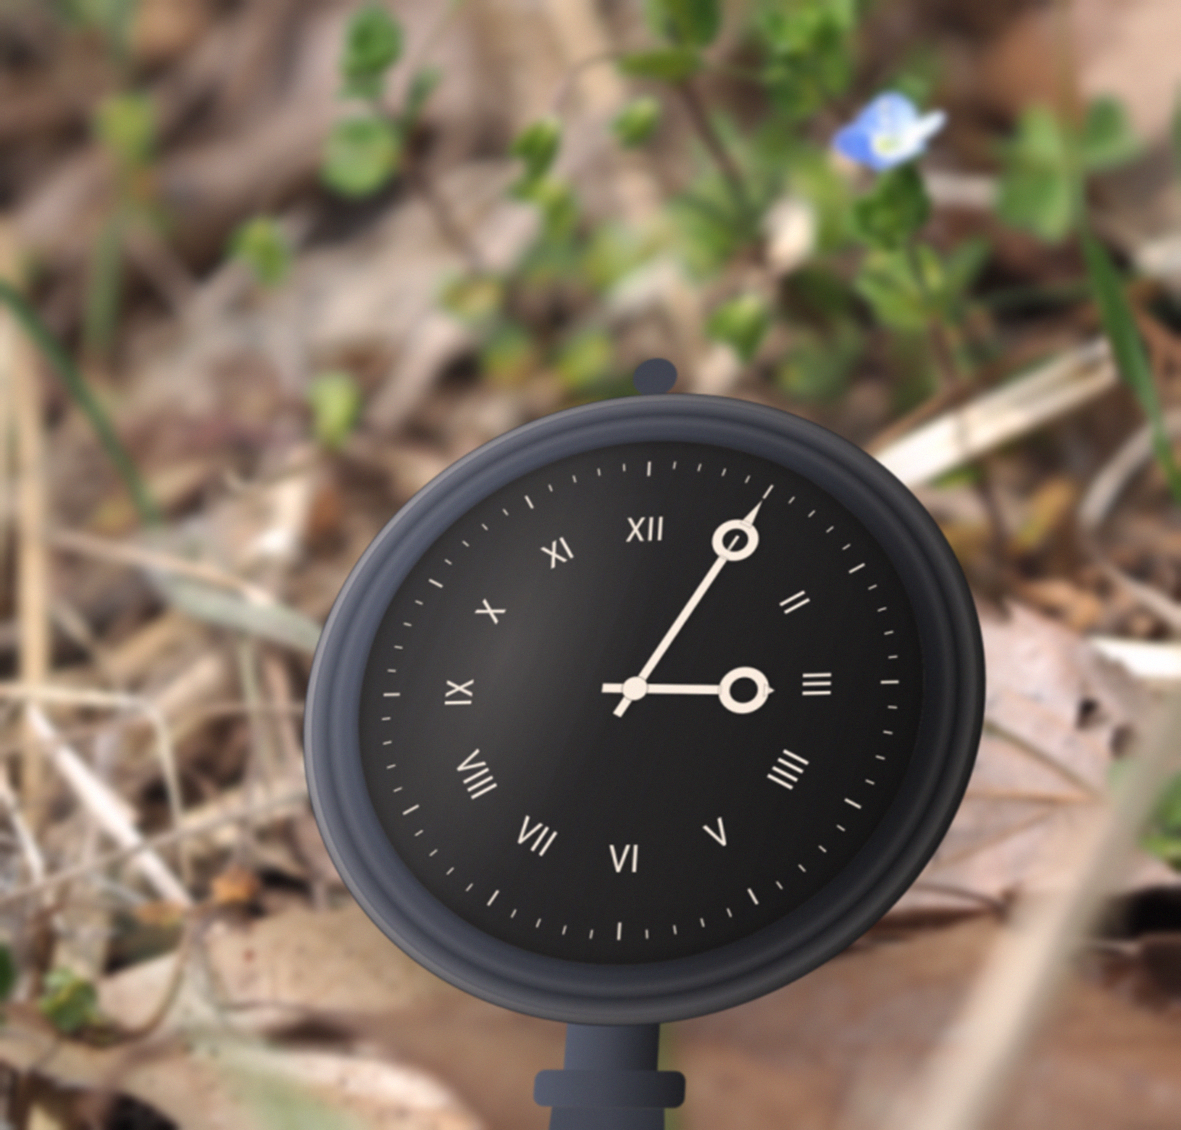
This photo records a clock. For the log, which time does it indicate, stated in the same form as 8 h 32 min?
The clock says 3 h 05 min
